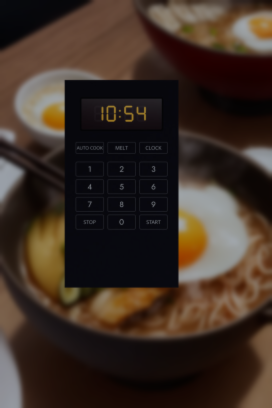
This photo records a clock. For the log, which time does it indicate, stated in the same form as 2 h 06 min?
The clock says 10 h 54 min
